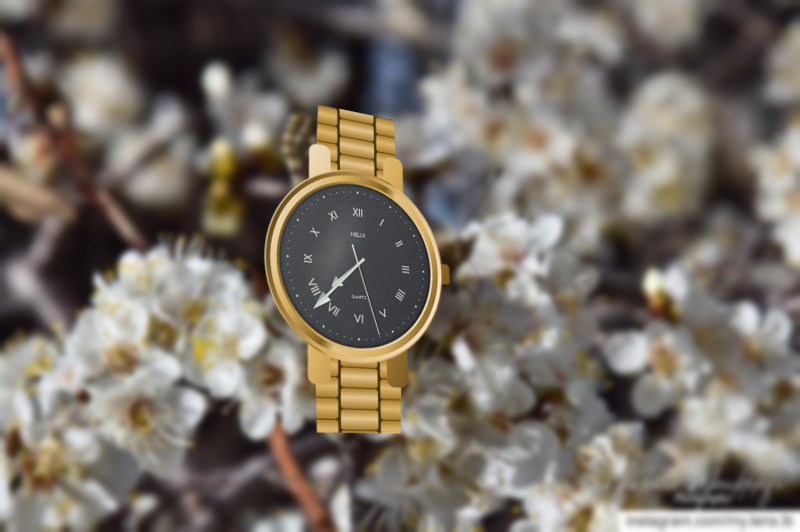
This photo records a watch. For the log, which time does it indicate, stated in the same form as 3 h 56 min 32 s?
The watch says 7 h 37 min 27 s
